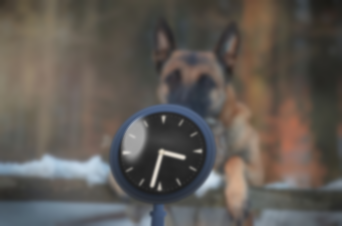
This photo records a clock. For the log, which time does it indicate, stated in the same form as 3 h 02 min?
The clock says 3 h 32 min
